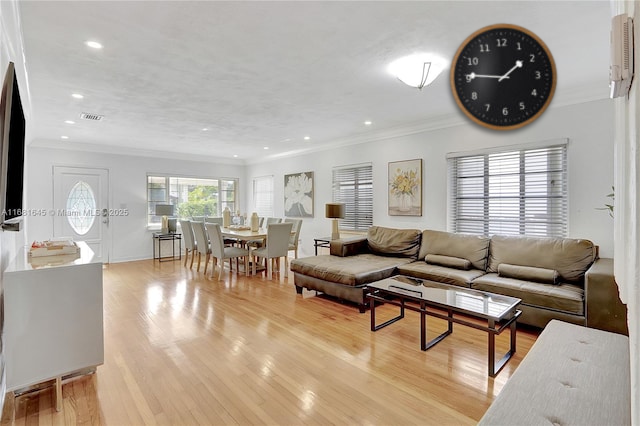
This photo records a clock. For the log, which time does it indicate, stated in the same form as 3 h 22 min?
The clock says 1 h 46 min
